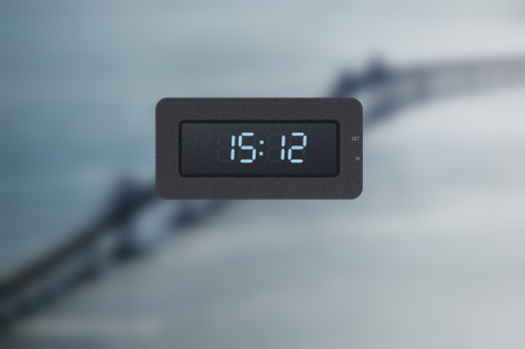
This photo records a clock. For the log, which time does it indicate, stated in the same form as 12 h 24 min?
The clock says 15 h 12 min
